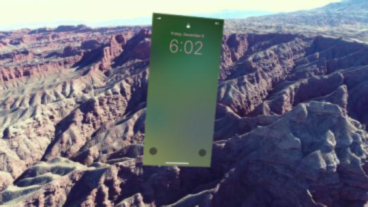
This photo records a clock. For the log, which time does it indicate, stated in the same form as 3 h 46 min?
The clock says 6 h 02 min
